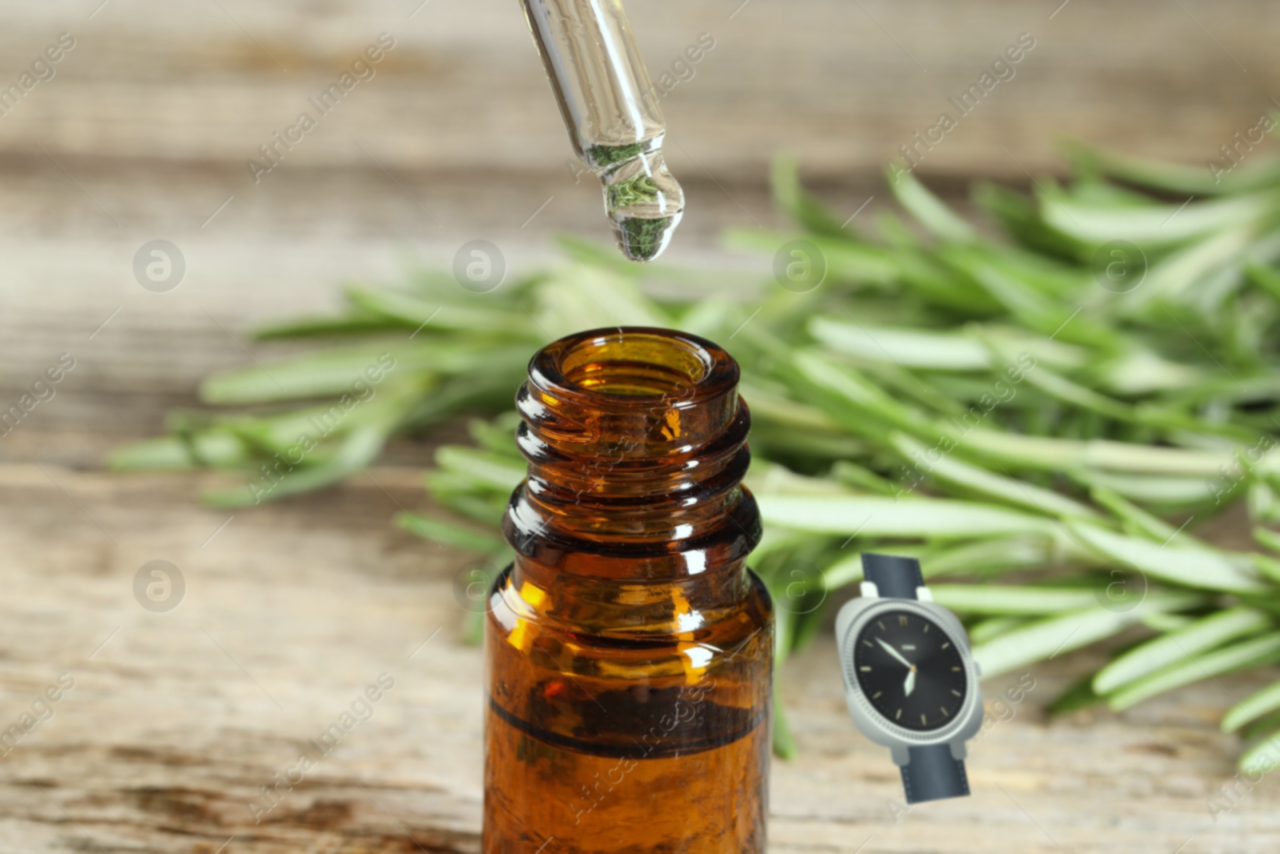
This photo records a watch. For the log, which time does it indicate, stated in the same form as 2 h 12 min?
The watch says 6 h 52 min
